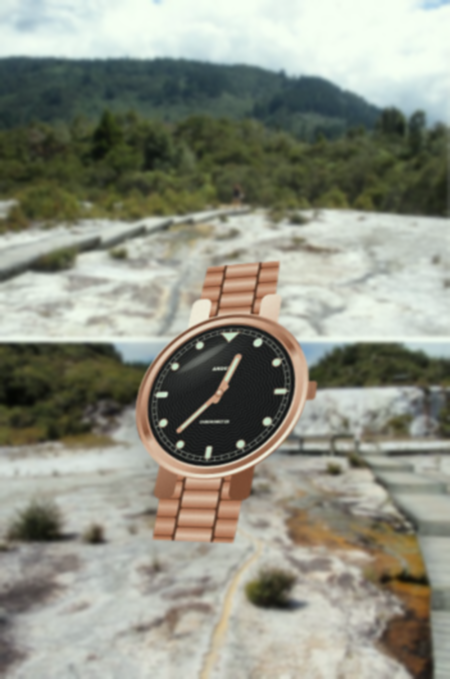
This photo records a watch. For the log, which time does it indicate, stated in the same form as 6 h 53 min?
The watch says 12 h 37 min
